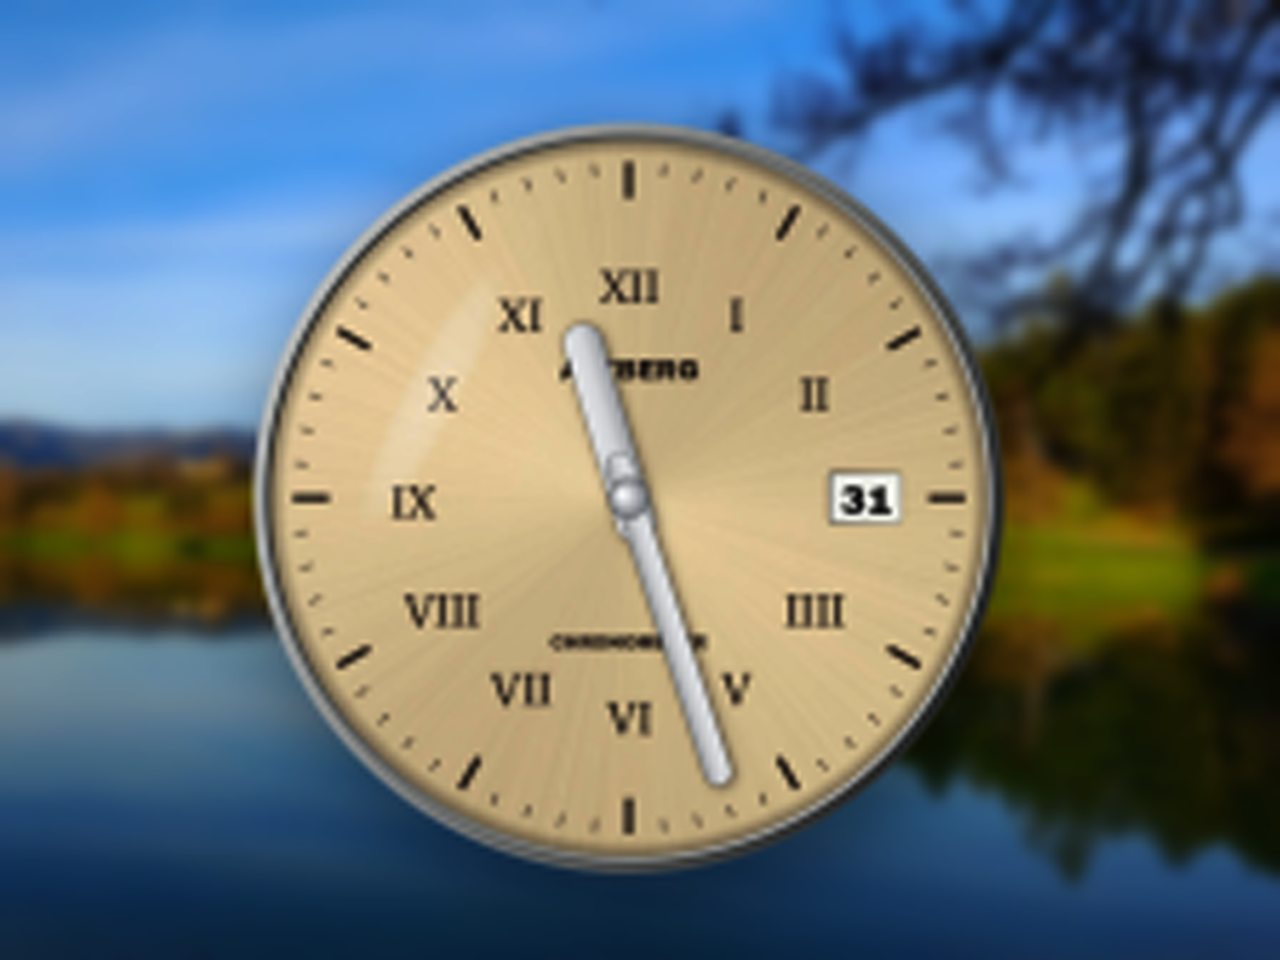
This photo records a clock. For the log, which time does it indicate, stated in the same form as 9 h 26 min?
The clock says 11 h 27 min
